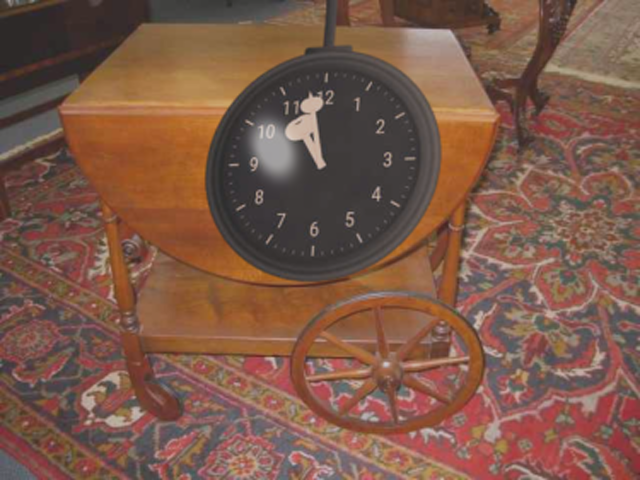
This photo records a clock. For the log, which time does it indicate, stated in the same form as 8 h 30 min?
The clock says 10 h 58 min
